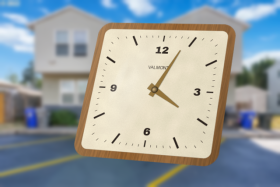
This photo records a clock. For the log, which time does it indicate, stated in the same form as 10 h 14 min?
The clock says 4 h 04 min
